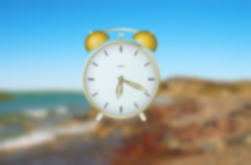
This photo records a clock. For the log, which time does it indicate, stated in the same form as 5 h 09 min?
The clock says 6 h 19 min
